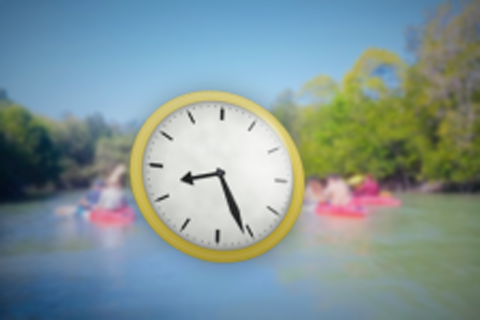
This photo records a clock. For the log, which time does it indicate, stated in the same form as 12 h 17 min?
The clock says 8 h 26 min
